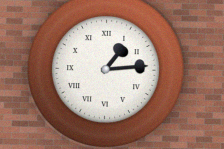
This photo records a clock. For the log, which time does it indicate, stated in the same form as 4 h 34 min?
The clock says 1 h 14 min
